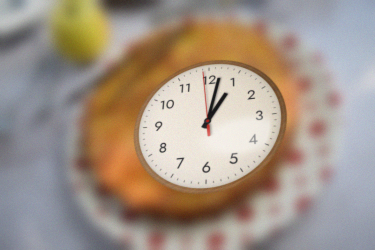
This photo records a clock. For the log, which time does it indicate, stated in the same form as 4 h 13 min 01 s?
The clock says 1 h 01 min 59 s
